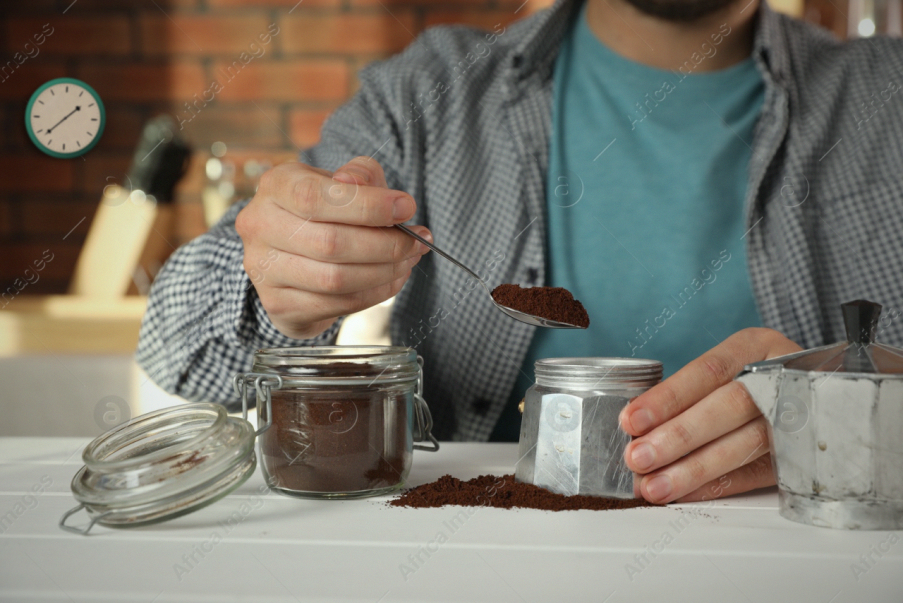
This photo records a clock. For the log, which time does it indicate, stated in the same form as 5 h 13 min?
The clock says 1 h 38 min
